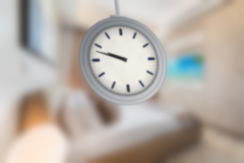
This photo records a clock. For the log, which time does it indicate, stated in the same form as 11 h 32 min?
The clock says 9 h 48 min
